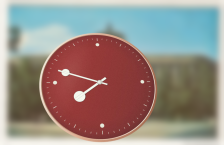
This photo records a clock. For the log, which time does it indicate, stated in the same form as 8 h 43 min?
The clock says 7 h 48 min
